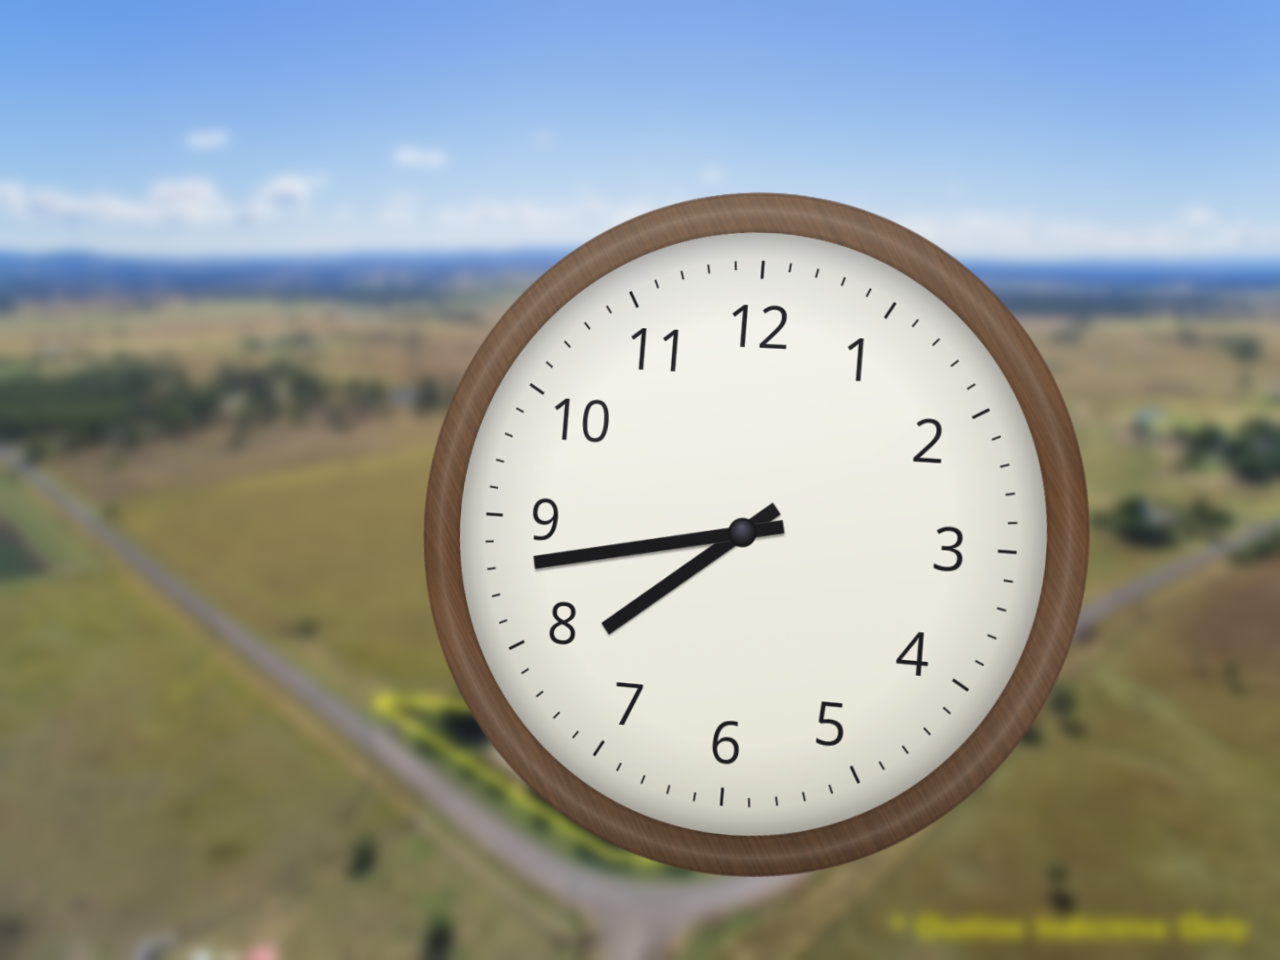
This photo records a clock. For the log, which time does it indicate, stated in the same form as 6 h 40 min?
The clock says 7 h 43 min
